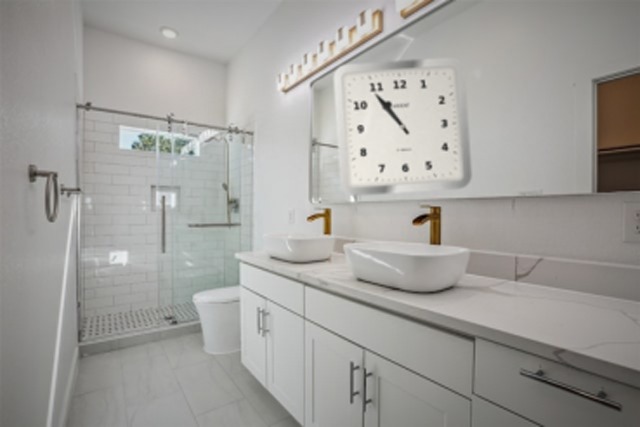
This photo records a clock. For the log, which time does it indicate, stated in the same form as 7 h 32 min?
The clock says 10 h 54 min
